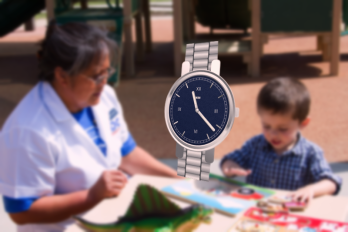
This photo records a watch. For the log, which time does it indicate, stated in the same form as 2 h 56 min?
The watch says 11 h 22 min
